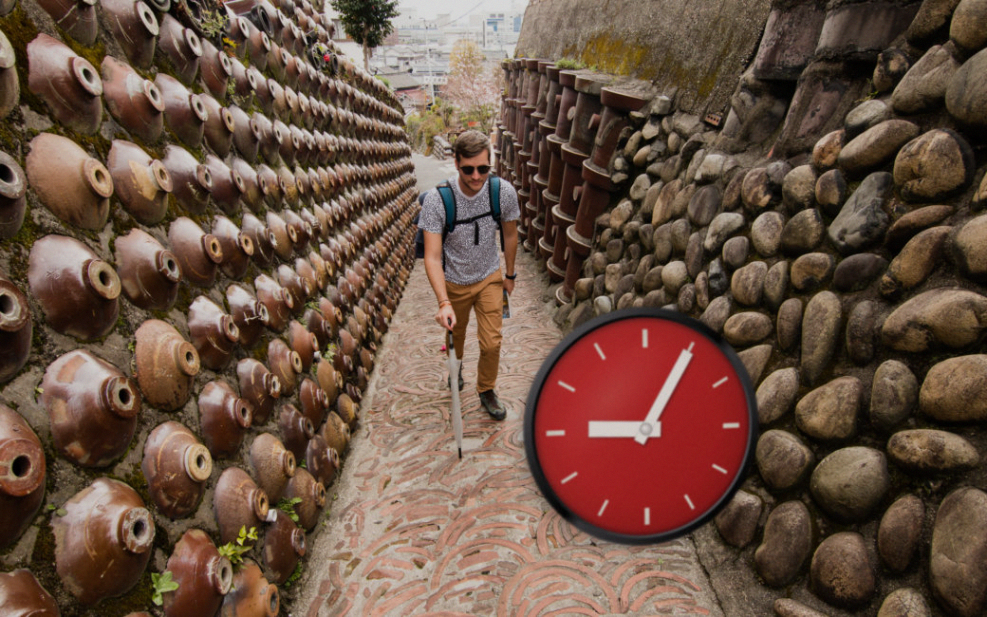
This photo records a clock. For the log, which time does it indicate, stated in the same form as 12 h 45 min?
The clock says 9 h 05 min
